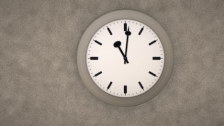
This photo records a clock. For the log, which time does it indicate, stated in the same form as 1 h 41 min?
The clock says 11 h 01 min
